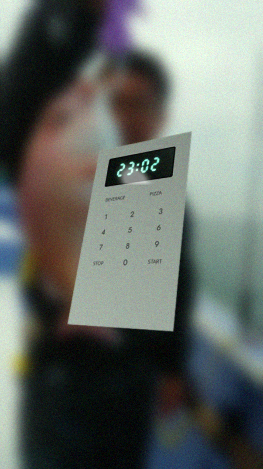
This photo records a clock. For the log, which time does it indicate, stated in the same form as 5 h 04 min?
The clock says 23 h 02 min
